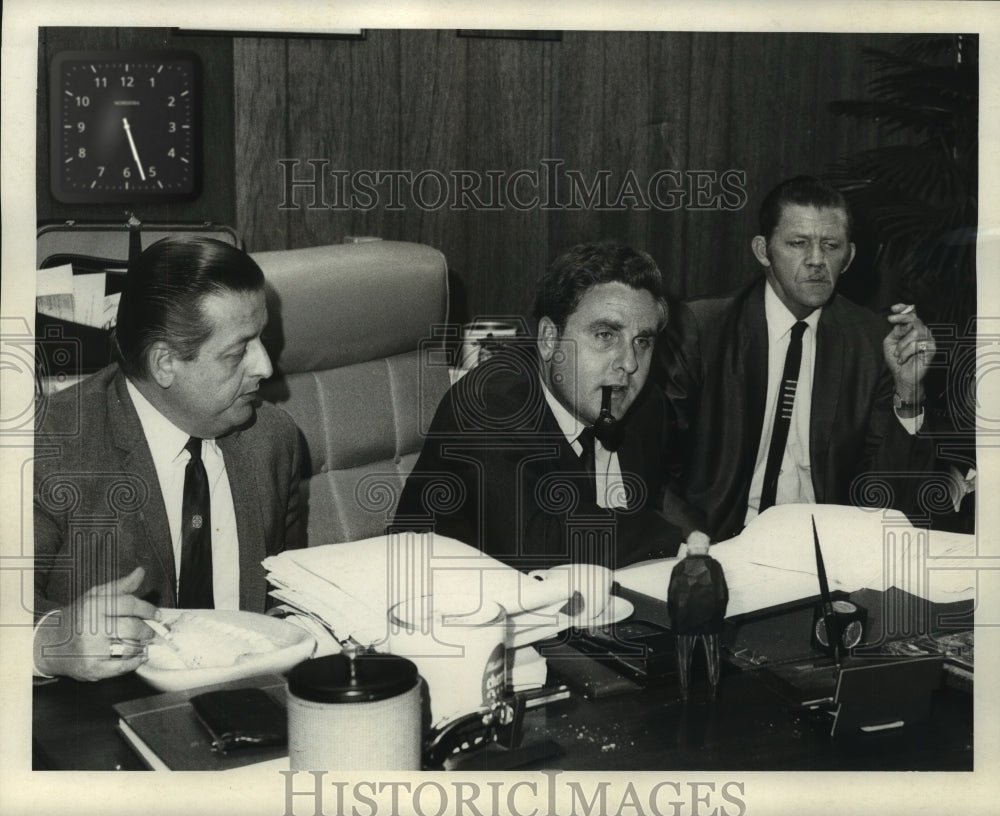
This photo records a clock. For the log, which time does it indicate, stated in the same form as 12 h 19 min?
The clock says 5 h 27 min
